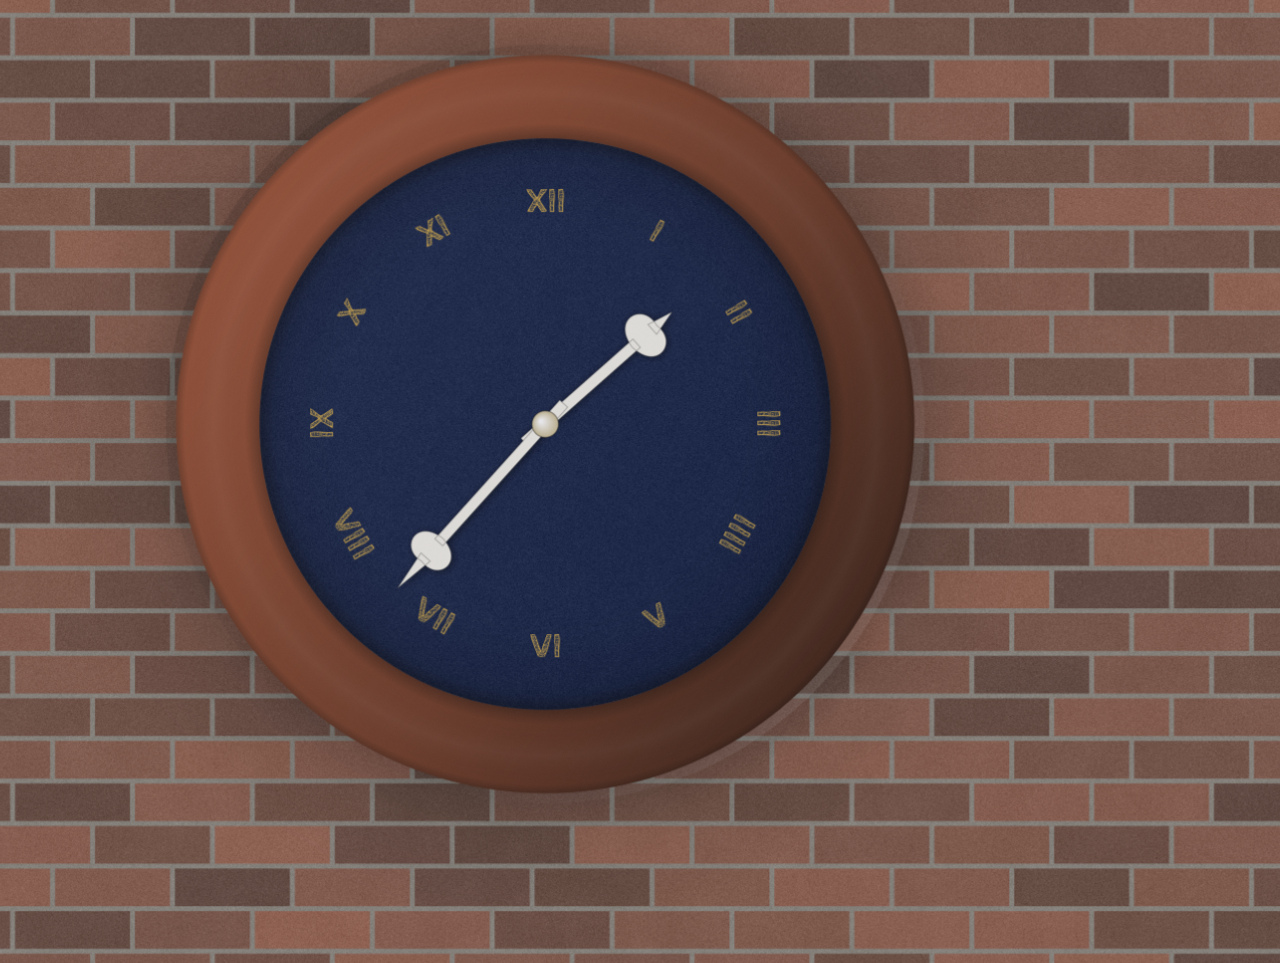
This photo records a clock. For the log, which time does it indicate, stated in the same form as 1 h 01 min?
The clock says 1 h 37 min
